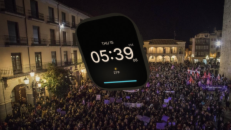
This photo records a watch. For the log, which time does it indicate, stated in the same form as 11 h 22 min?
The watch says 5 h 39 min
